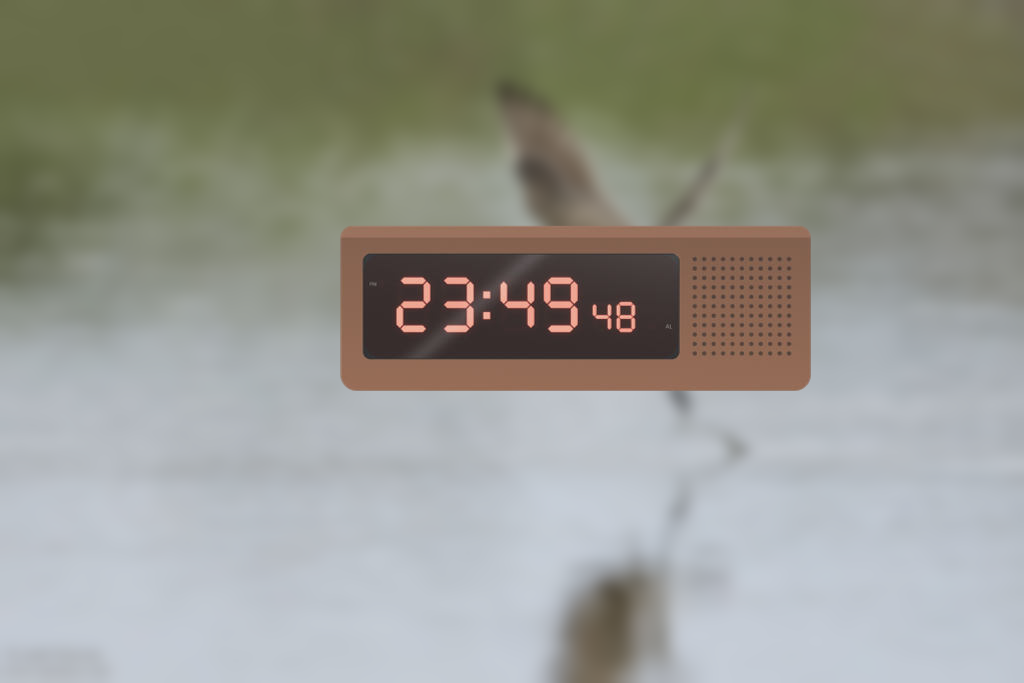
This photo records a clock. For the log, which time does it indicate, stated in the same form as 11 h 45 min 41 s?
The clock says 23 h 49 min 48 s
